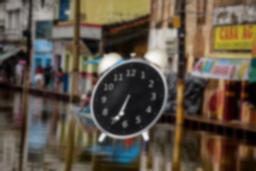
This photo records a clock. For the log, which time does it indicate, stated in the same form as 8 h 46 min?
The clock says 6 h 34 min
